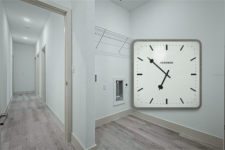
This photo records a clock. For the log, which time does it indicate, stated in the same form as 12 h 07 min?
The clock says 6 h 52 min
